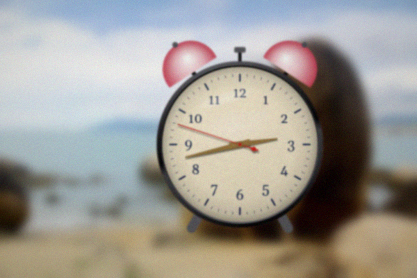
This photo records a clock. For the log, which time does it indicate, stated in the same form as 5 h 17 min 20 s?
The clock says 2 h 42 min 48 s
